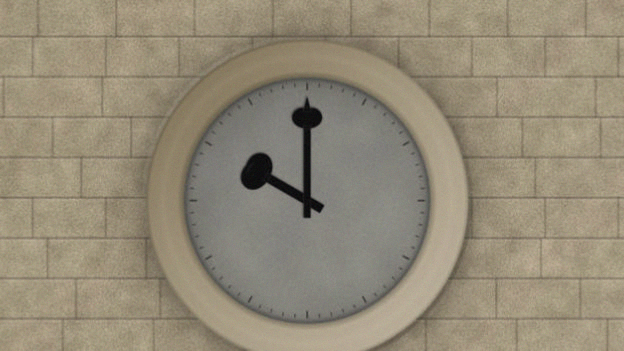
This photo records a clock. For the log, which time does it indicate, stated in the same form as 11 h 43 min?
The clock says 10 h 00 min
